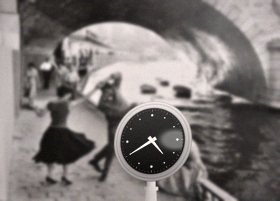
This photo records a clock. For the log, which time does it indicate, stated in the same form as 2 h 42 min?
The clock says 4 h 40 min
